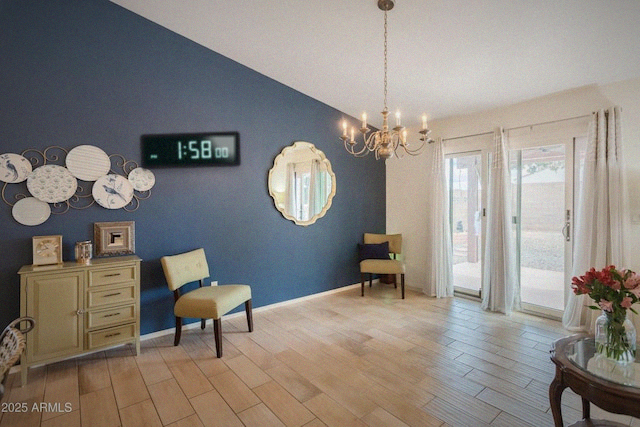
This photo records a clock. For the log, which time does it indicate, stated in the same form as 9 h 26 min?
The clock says 1 h 58 min
